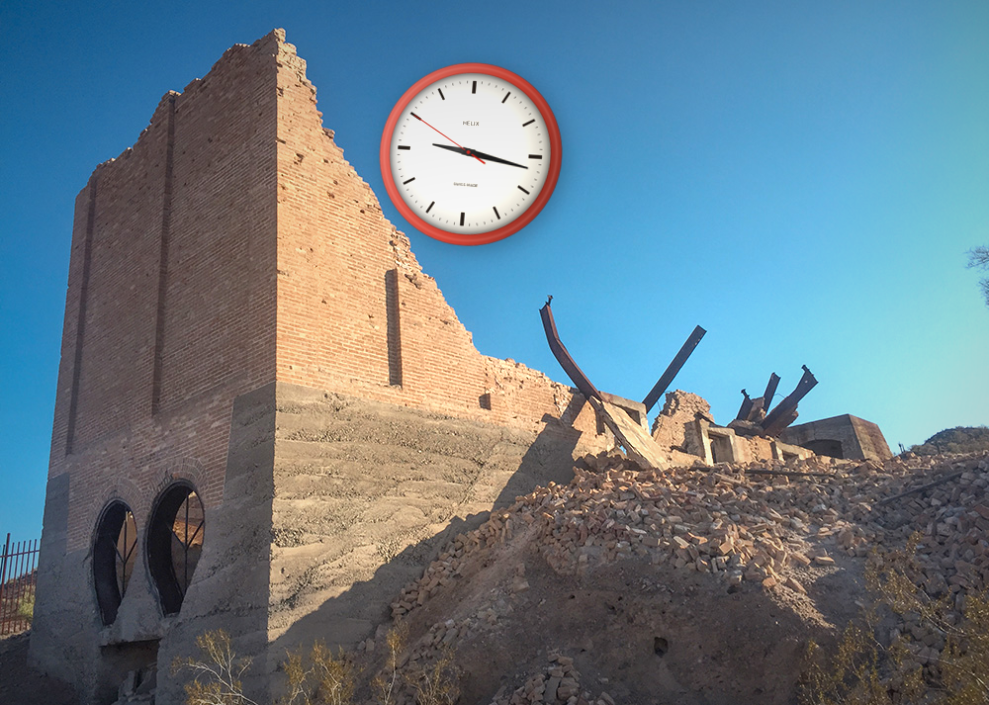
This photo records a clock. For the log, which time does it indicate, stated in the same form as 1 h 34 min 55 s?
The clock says 9 h 16 min 50 s
